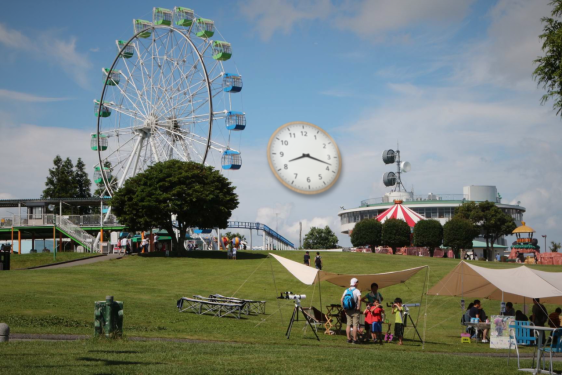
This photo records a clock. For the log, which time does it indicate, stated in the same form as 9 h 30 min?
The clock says 8 h 18 min
